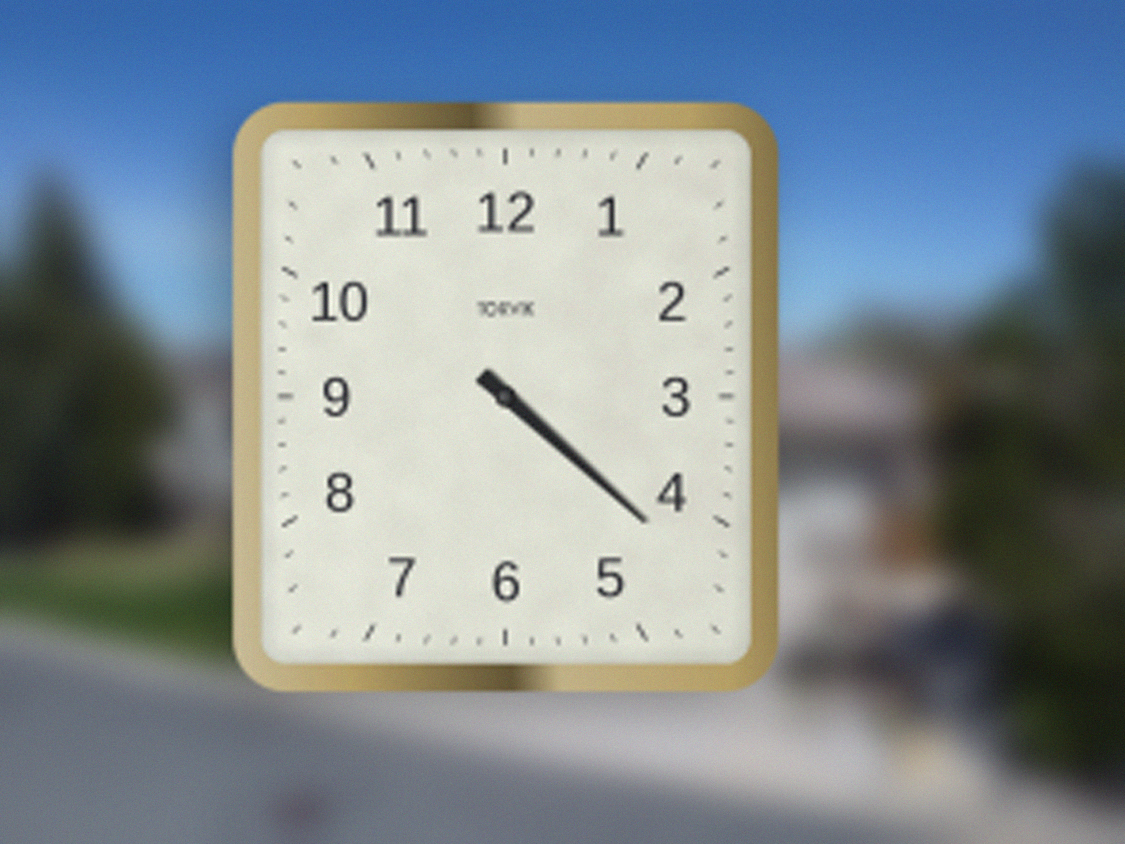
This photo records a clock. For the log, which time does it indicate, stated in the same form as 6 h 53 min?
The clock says 4 h 22 min
